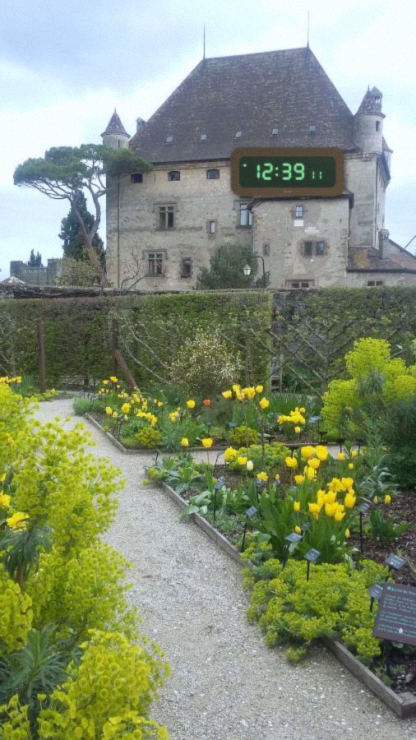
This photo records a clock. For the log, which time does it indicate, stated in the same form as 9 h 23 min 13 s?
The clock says 12 h 39 min 11 s
